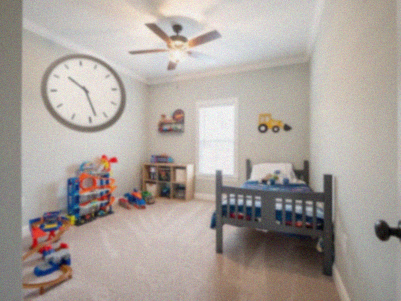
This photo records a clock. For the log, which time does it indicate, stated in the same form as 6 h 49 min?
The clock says 10 h 28 min
